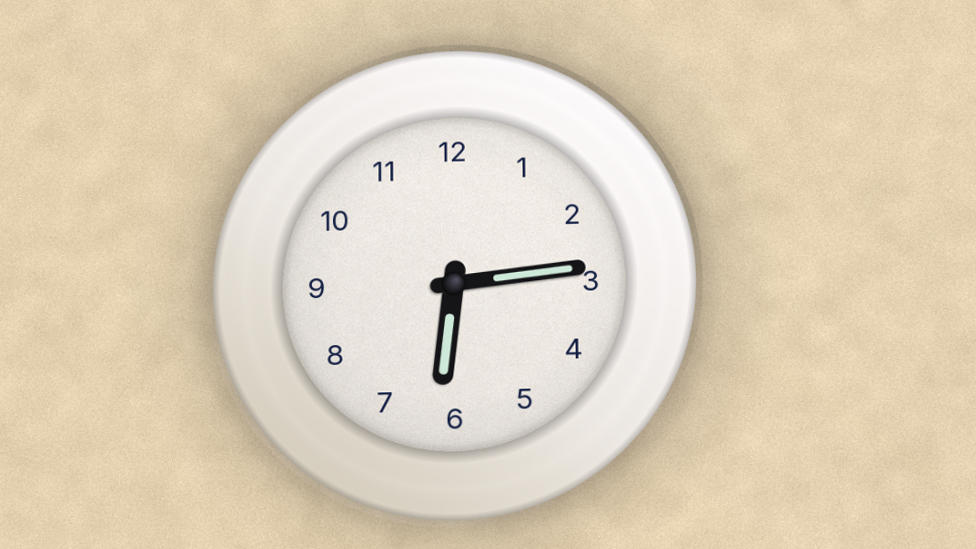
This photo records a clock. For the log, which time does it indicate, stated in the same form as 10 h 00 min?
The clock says 6 h 14 min
